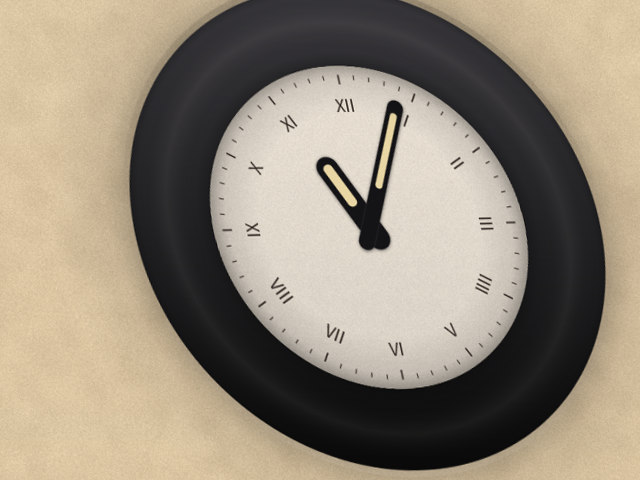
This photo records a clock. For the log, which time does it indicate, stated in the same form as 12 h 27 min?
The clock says 11 h 04 min
